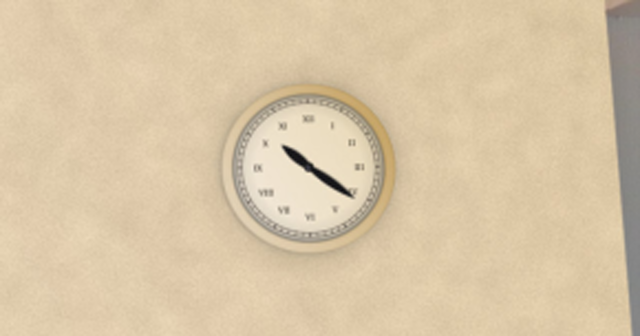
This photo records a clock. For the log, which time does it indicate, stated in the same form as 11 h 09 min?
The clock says 10 h 21 min
